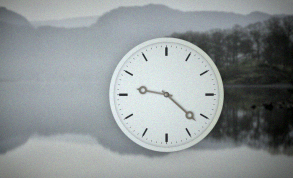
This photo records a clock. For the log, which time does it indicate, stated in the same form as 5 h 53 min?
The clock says 9 h 22 min
